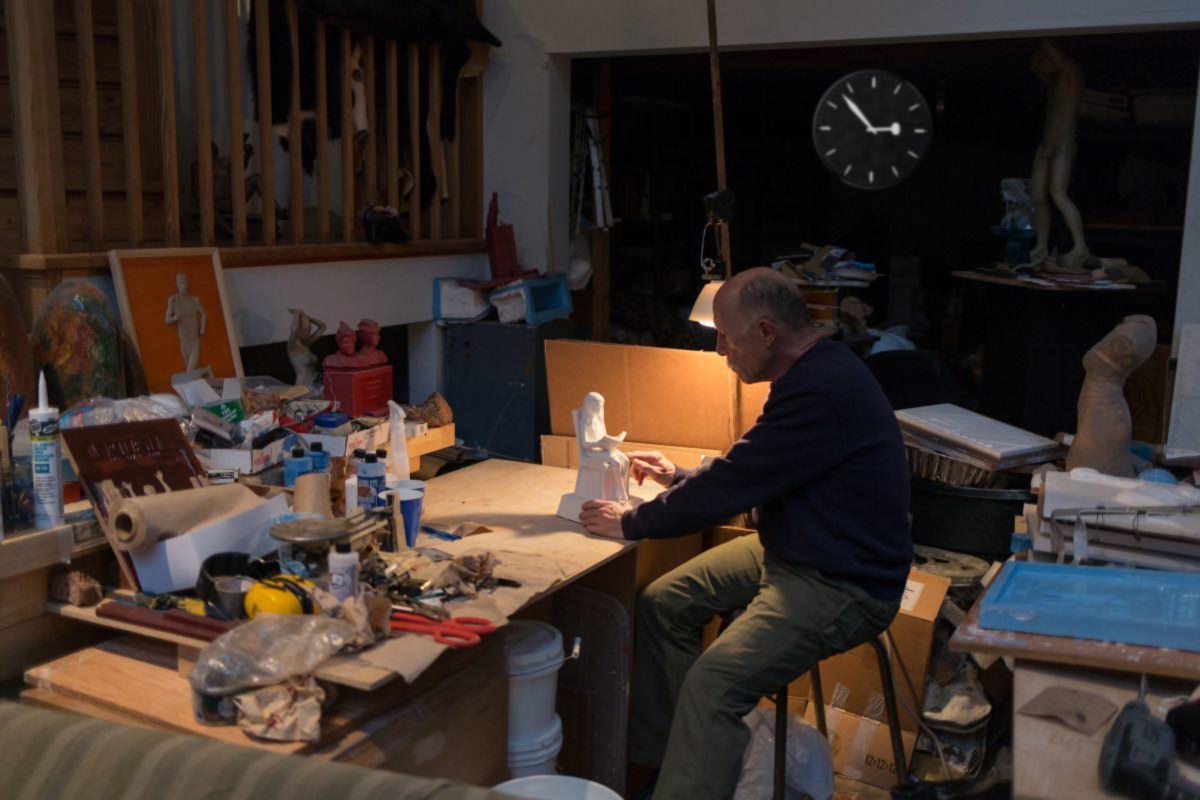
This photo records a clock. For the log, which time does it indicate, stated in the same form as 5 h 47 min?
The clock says 2 h 53 min
